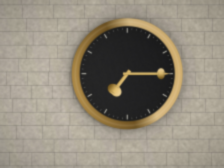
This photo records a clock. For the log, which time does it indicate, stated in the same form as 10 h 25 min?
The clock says 7 h 15 min
